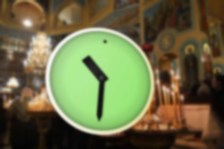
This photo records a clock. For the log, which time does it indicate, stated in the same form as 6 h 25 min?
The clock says 10 h 30 min
